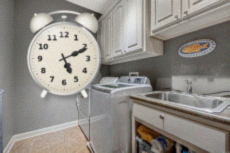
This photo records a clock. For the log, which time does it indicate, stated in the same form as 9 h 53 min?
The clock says 5 h 11 min
